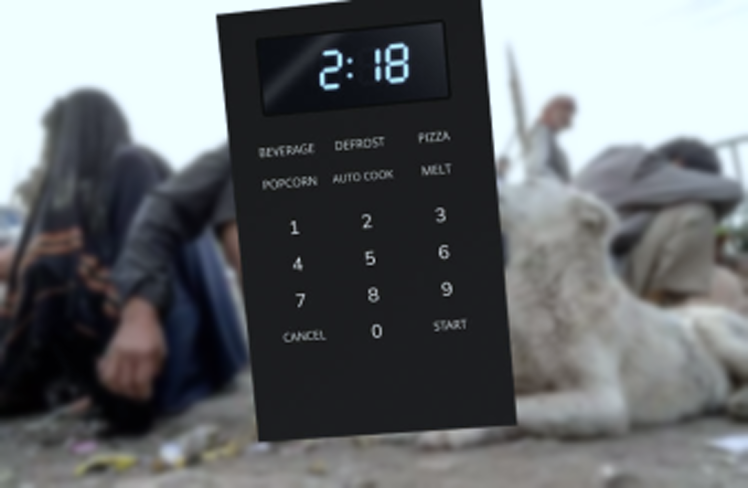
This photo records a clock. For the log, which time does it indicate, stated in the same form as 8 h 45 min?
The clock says 2 h 18 min
